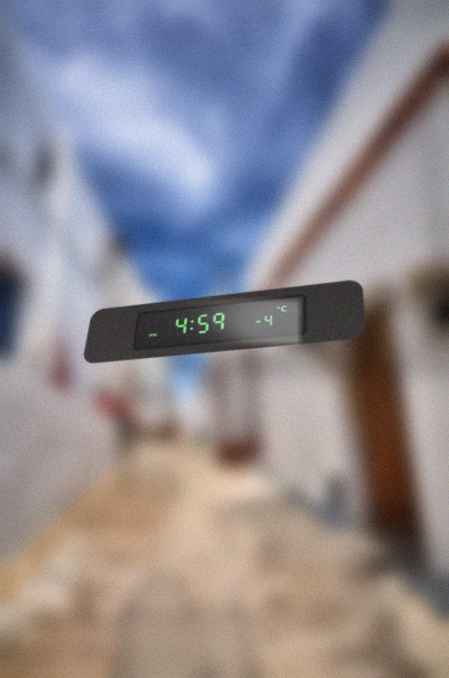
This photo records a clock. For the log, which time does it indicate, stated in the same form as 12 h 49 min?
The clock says 4 h 59 min
